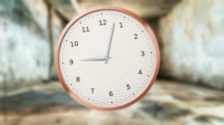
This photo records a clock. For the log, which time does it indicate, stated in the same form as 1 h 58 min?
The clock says 9 h 03 min
